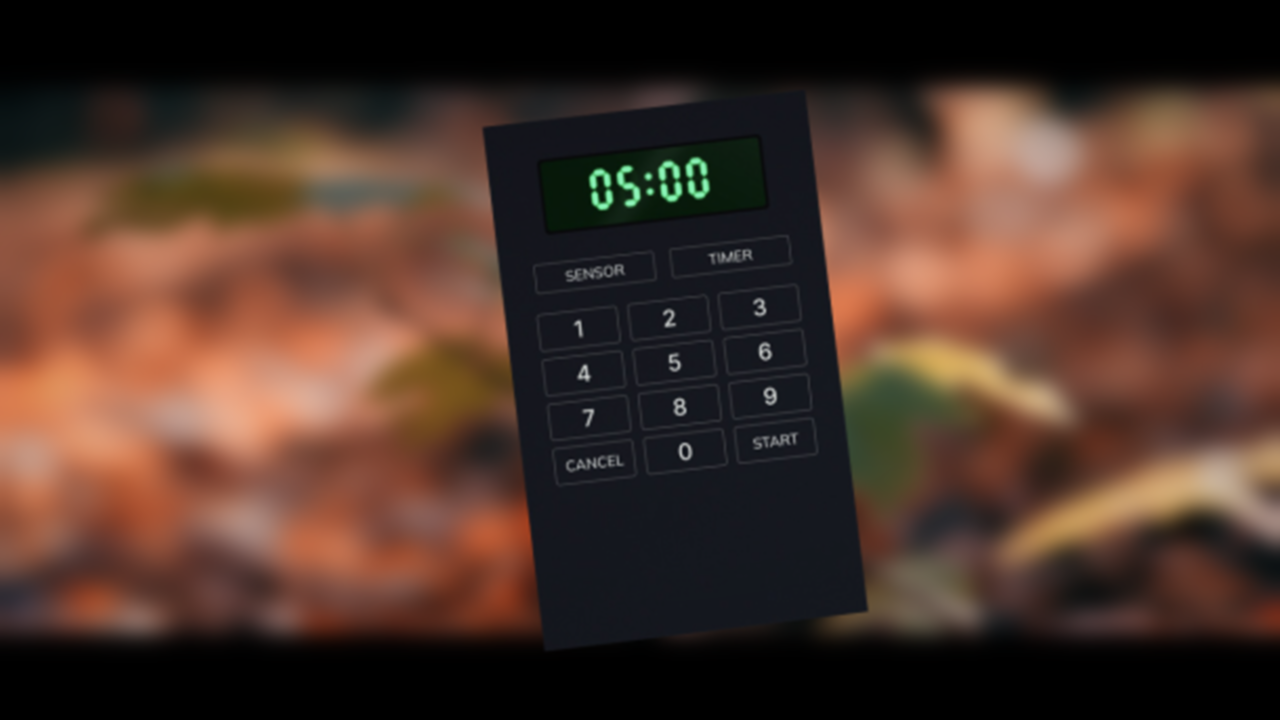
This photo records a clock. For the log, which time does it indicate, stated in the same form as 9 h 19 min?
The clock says 5 h 00 min
